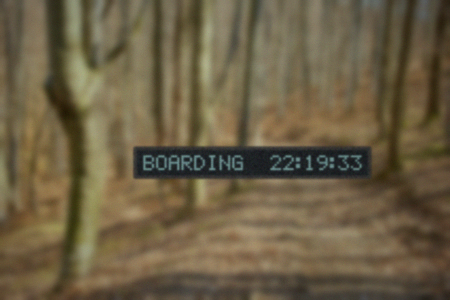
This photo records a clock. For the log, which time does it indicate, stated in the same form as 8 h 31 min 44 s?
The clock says 22 h 19 min 33 s
